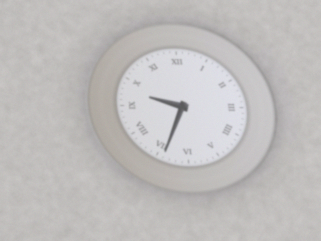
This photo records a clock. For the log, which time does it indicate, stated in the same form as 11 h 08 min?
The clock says 9 h 34 min
